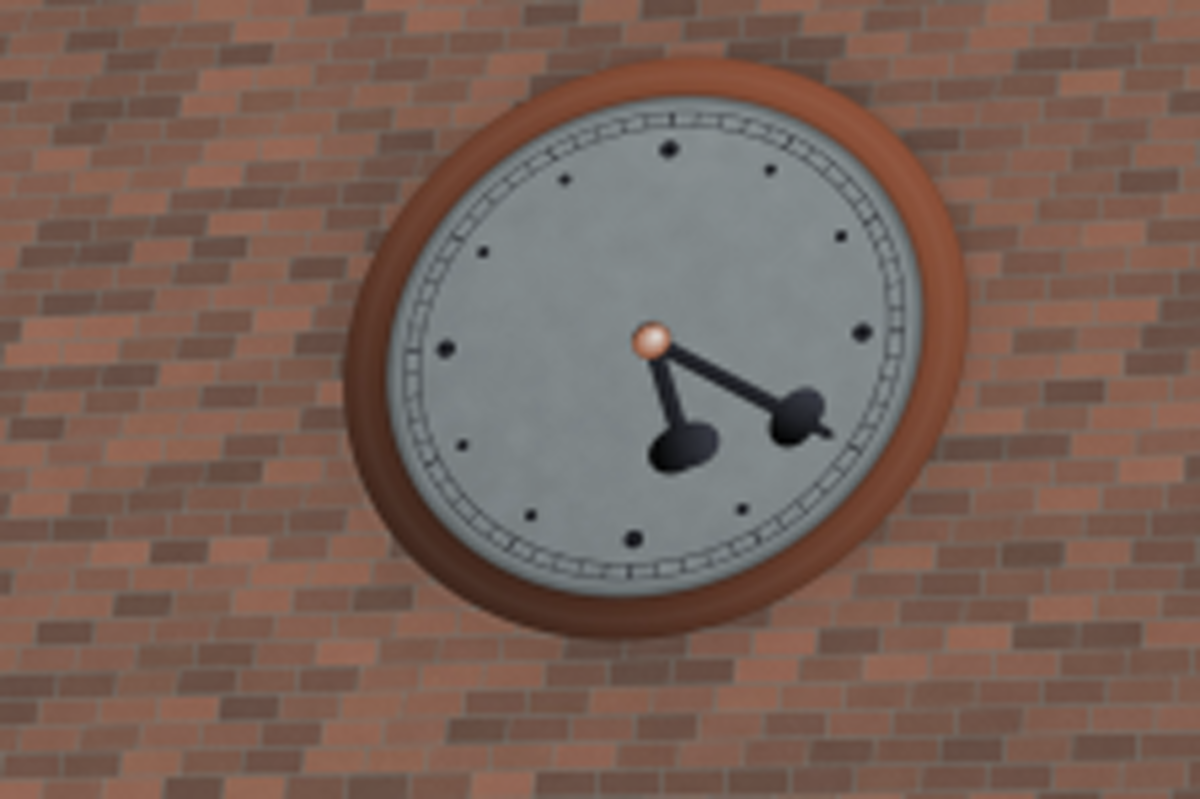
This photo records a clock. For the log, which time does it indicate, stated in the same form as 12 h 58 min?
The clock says 5 h 20 min
